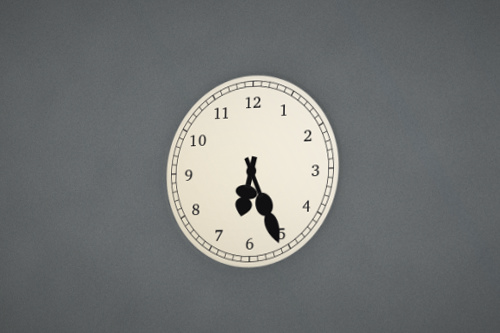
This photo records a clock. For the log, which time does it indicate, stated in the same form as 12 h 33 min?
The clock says 6 h 26 min
